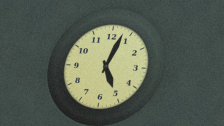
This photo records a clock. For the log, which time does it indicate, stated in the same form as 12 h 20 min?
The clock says 5 h 03 min
